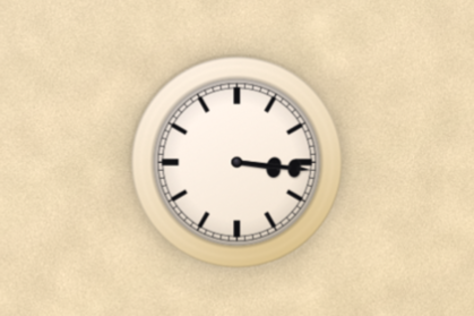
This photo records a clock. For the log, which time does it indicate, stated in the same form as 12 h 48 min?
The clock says 3 h 16 min
